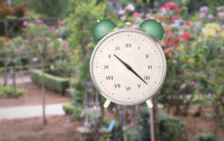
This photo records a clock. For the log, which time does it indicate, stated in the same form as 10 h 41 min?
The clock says 10 h 22 min
